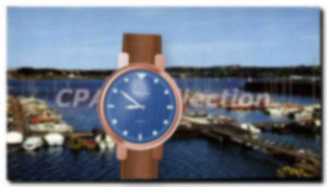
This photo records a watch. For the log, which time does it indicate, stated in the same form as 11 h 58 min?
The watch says 8 h 51 min
